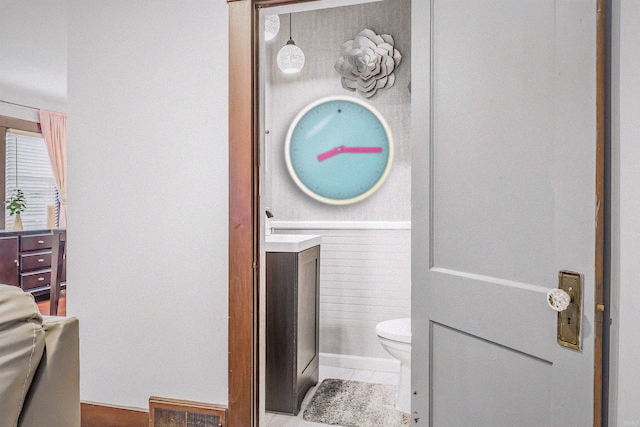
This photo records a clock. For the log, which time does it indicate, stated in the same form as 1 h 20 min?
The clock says 8 h 15 min
